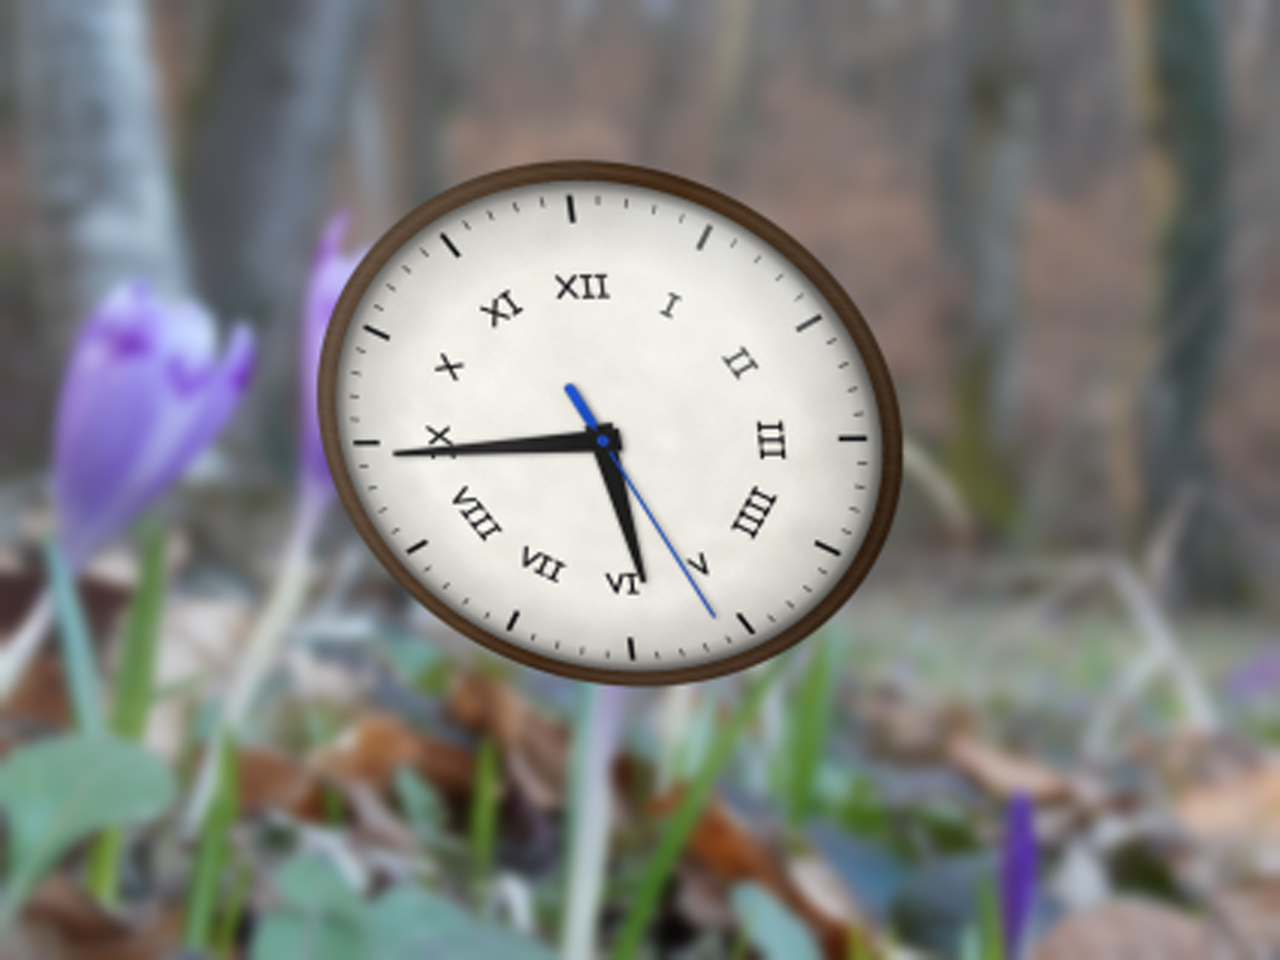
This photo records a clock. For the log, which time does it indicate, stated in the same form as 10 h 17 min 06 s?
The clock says 5 h 44 min 26 s
